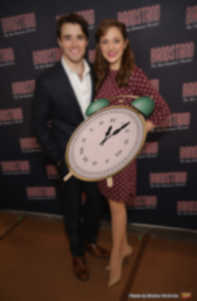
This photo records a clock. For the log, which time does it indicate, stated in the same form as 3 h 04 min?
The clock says 12 h 07 min
